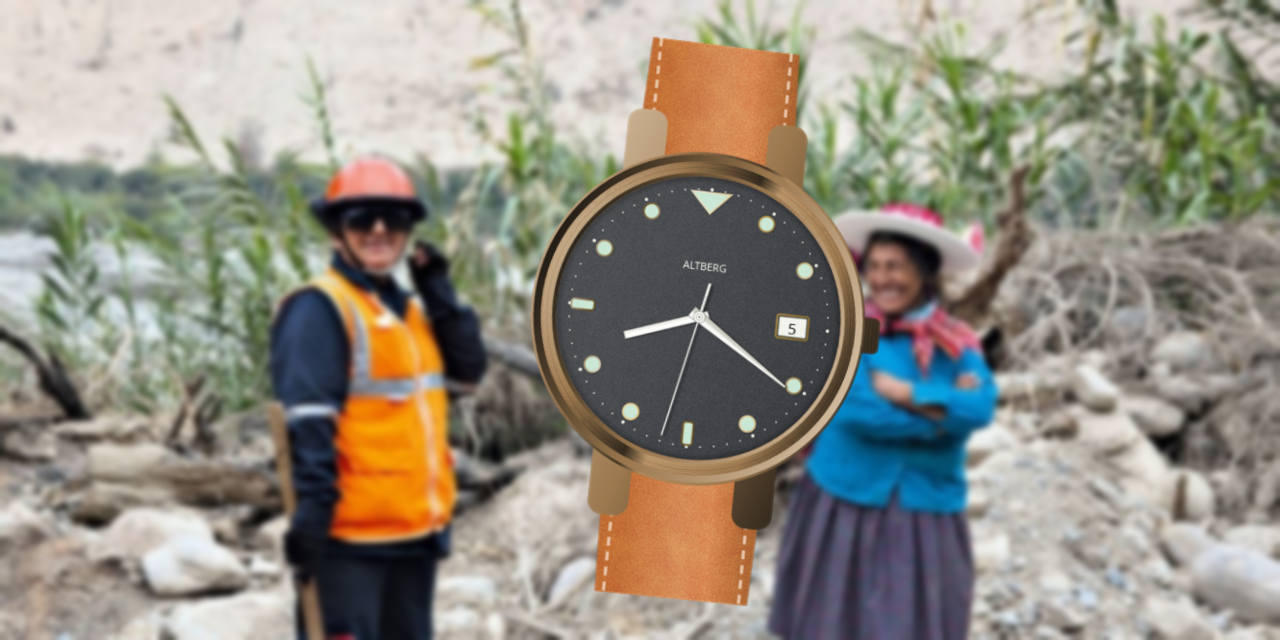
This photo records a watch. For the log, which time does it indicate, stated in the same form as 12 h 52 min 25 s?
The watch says 8 h 20 min 32 s
